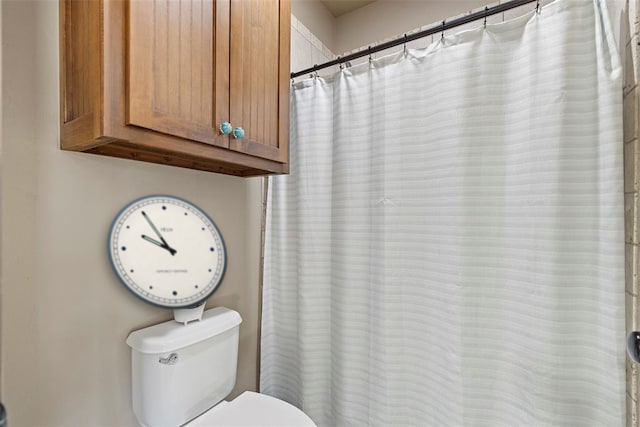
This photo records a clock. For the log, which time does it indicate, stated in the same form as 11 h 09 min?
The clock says 9 h 55 min
